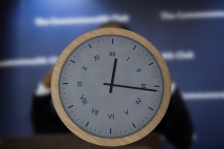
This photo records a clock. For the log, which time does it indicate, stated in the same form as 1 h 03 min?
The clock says 12 h 16 min
